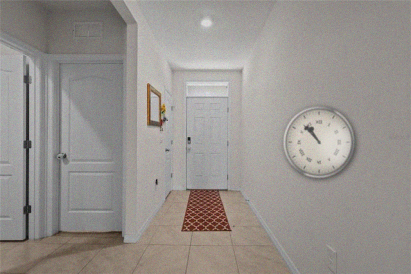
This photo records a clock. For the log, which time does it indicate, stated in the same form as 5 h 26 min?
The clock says 10 h 53 min
